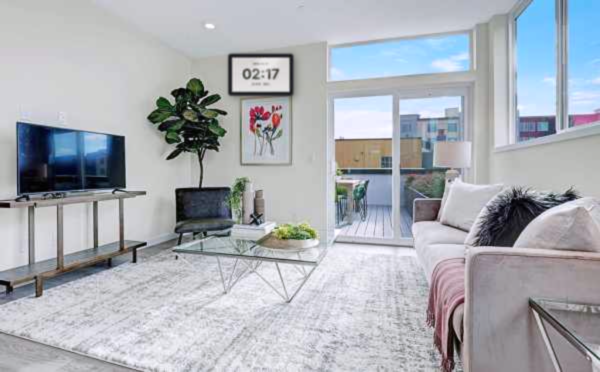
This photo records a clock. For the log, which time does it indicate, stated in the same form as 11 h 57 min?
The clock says 2 h 17 min
